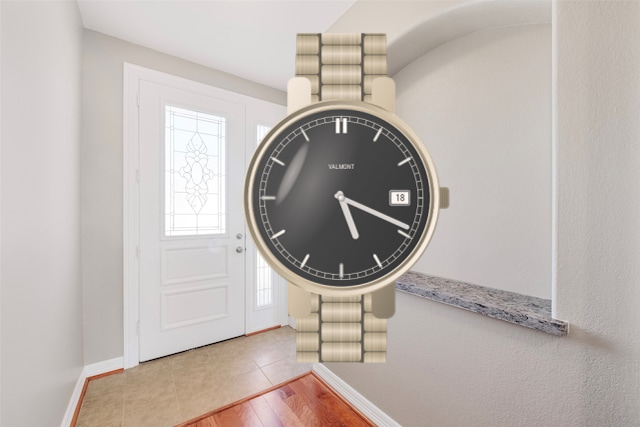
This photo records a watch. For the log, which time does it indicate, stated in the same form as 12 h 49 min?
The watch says 5 h 19 min
